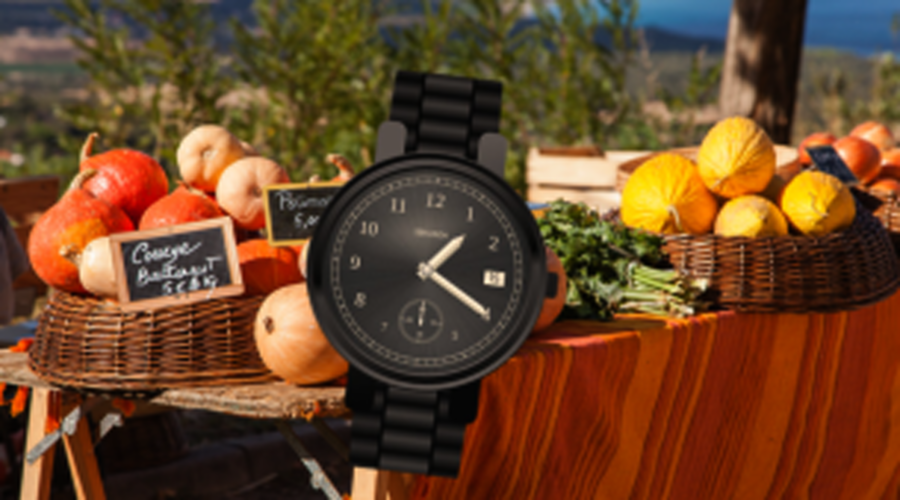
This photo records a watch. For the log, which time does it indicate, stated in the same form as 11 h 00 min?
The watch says 1 h 20 min
